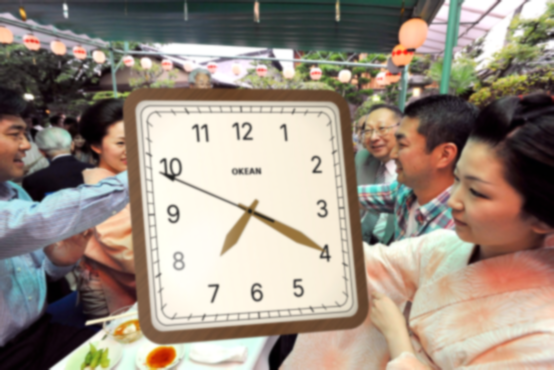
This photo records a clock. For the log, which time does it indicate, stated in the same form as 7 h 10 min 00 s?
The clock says 7 h 19 min 49 s
